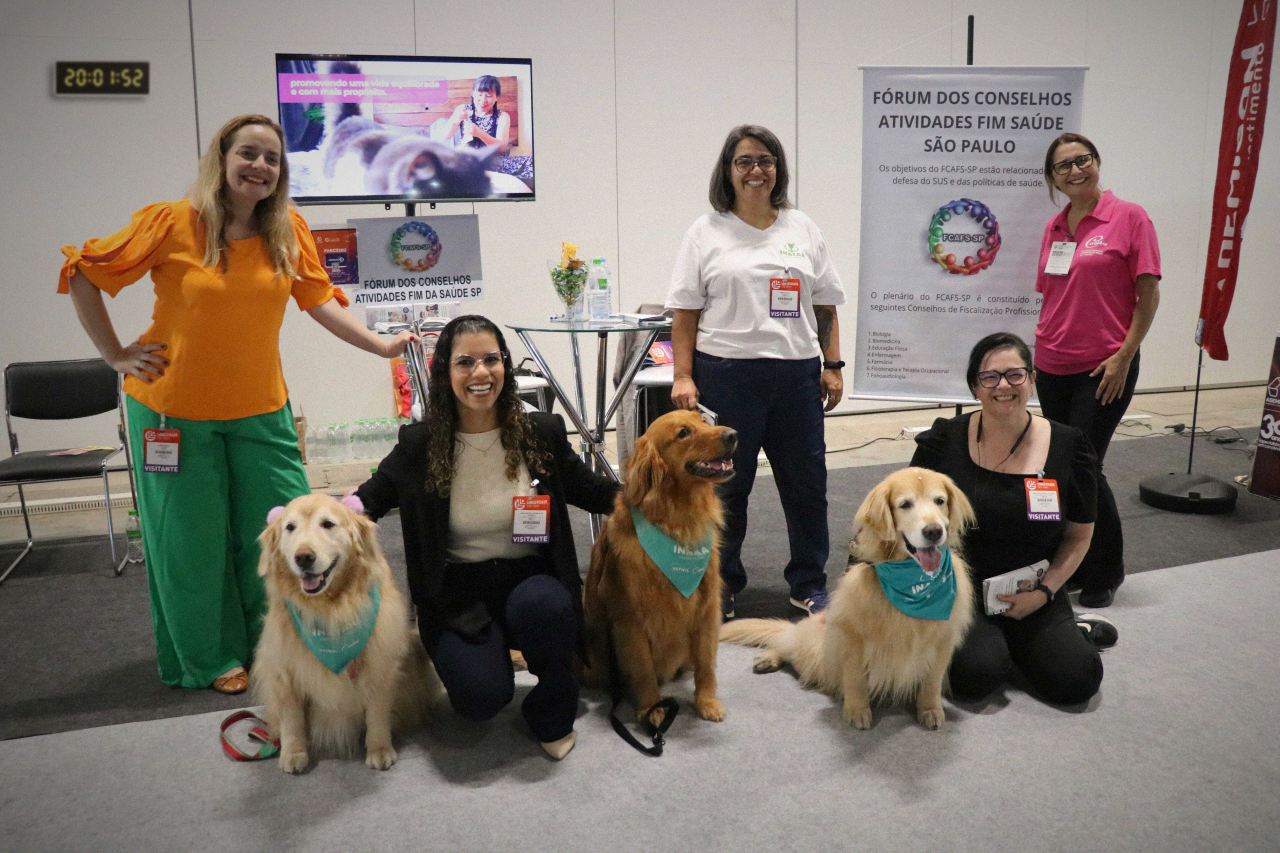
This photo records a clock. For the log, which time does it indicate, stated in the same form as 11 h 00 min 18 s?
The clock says 20 h 01 min 52 s
